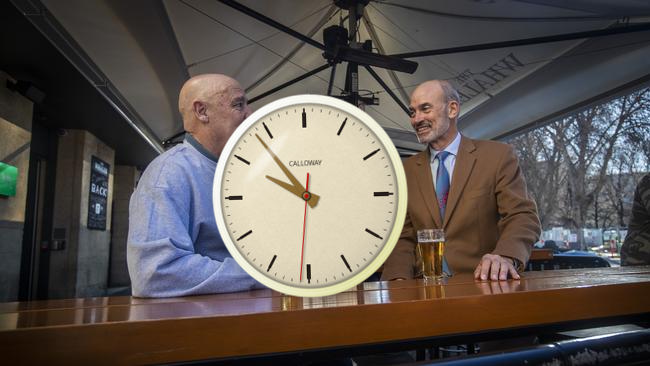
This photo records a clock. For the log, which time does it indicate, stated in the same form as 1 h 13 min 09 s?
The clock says 9 h 53 min 31 s
